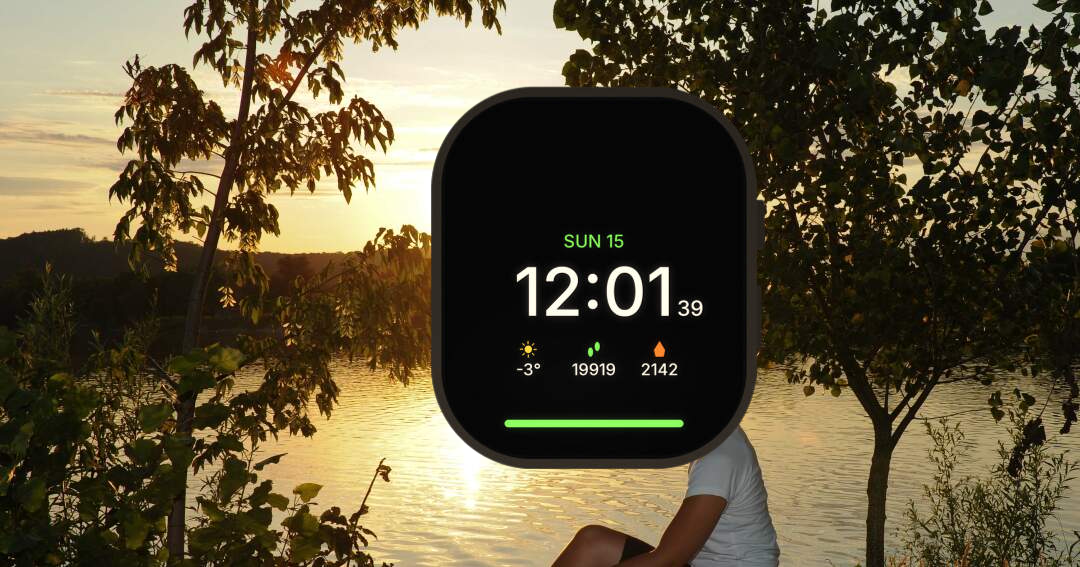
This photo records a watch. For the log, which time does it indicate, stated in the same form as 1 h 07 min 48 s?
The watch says 12 h 01 min 39 s
